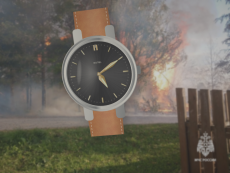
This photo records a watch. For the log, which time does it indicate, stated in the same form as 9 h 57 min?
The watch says 5 h 10 min
